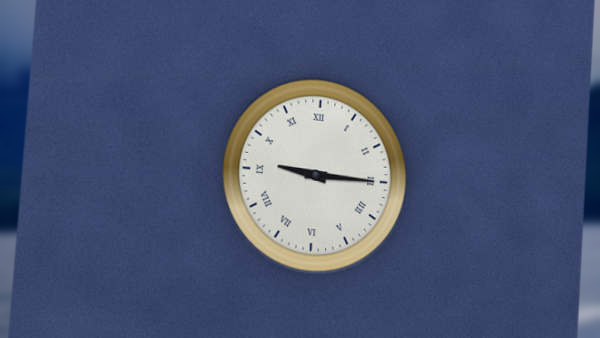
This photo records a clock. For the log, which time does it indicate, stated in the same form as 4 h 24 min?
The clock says 9 h 15 min
